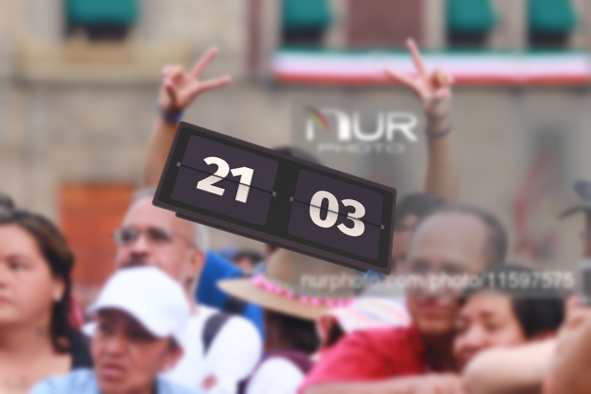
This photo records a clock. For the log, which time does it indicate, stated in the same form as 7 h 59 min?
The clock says 21 h 03 min
